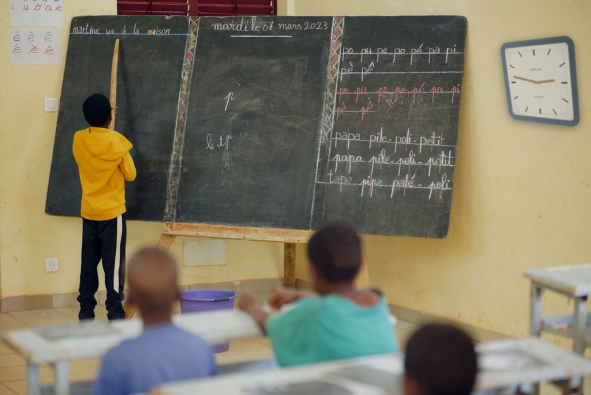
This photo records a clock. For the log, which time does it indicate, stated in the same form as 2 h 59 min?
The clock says 2 h 47 min
